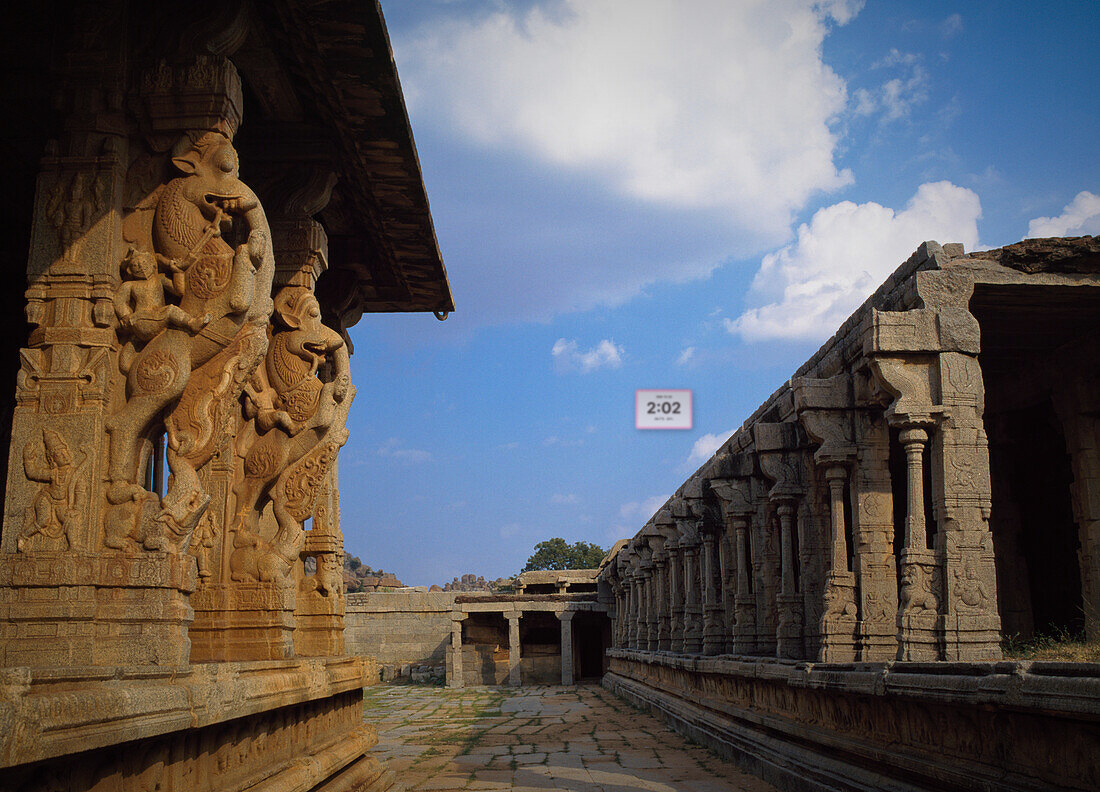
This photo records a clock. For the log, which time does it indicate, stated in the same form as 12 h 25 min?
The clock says 2 h 02 min
